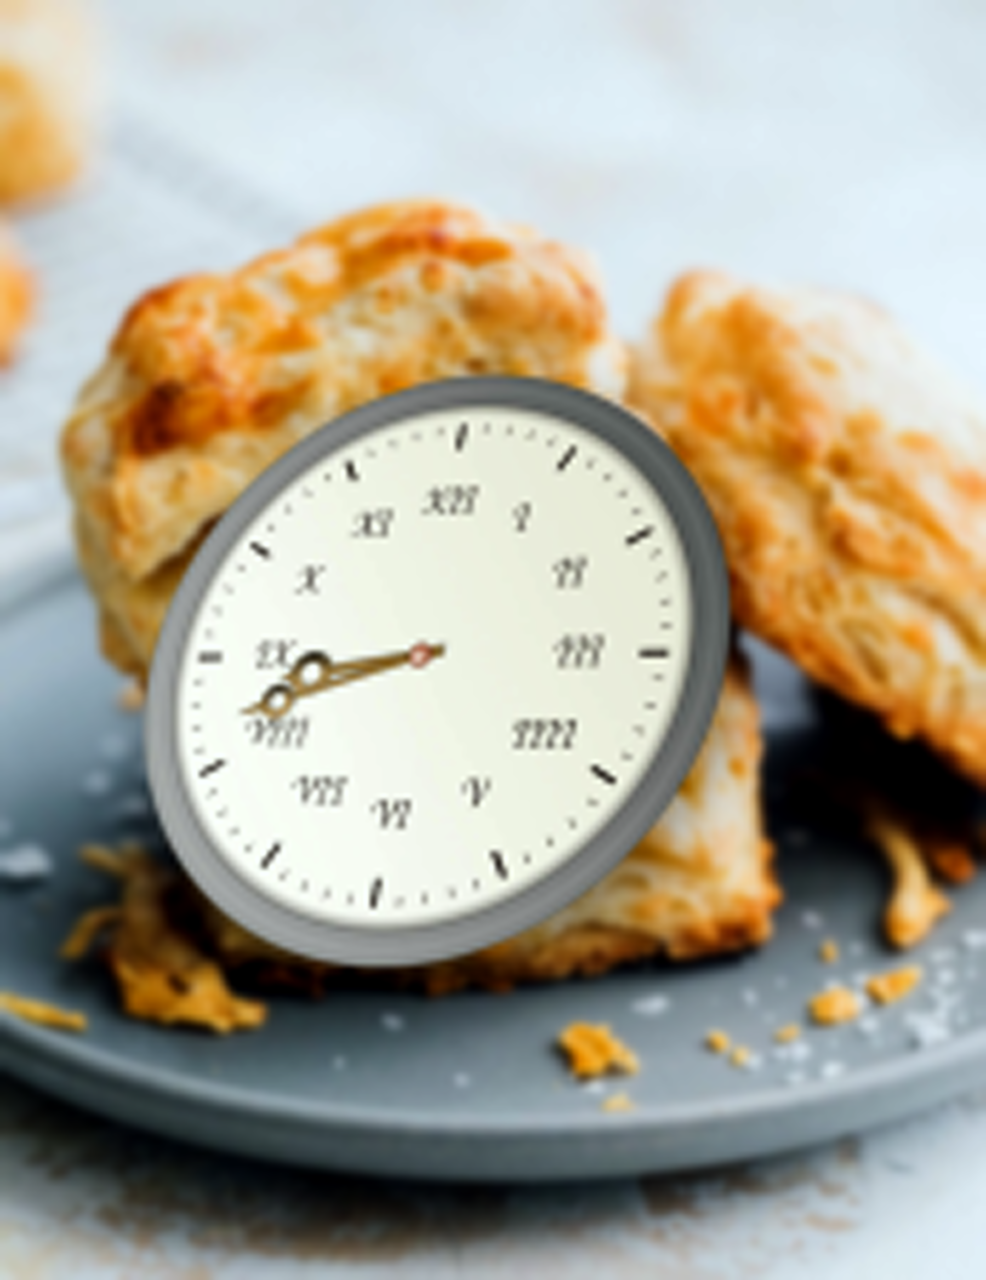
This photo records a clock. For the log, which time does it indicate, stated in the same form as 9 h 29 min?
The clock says 8 h 42 min
